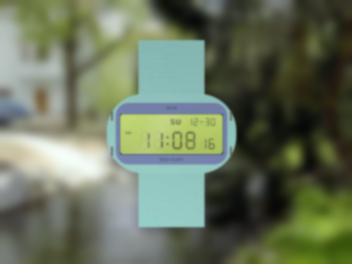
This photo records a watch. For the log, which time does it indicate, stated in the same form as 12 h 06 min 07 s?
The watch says 11 h 08 min 16 s
